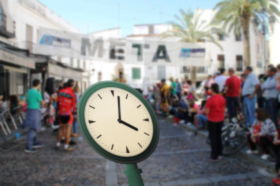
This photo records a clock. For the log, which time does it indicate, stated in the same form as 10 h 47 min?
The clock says 4 h 02 min
